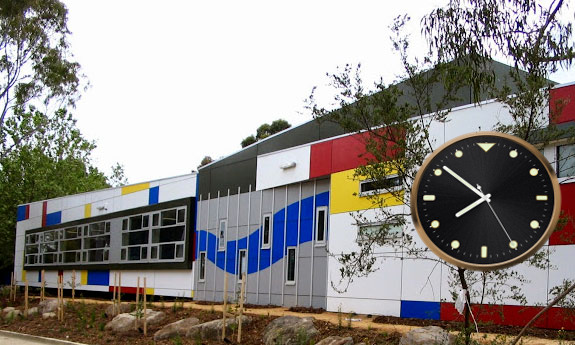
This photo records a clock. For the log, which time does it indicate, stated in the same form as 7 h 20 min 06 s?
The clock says 7 h 51 min 25 s
